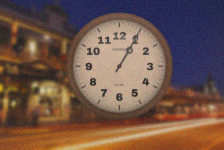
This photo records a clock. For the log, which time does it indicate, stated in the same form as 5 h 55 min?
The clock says 1 h 05 min
